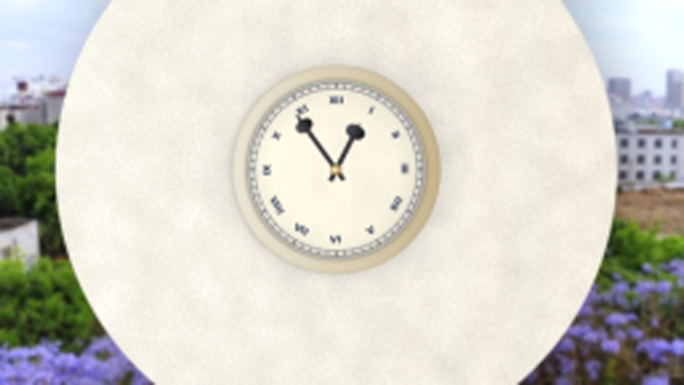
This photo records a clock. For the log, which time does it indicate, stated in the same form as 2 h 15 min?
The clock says 12 h 54 min
